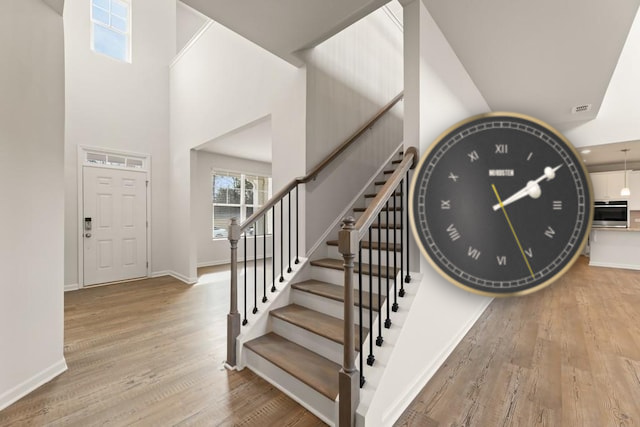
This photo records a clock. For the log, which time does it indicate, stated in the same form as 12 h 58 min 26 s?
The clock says 2 h 09 min 26 s
